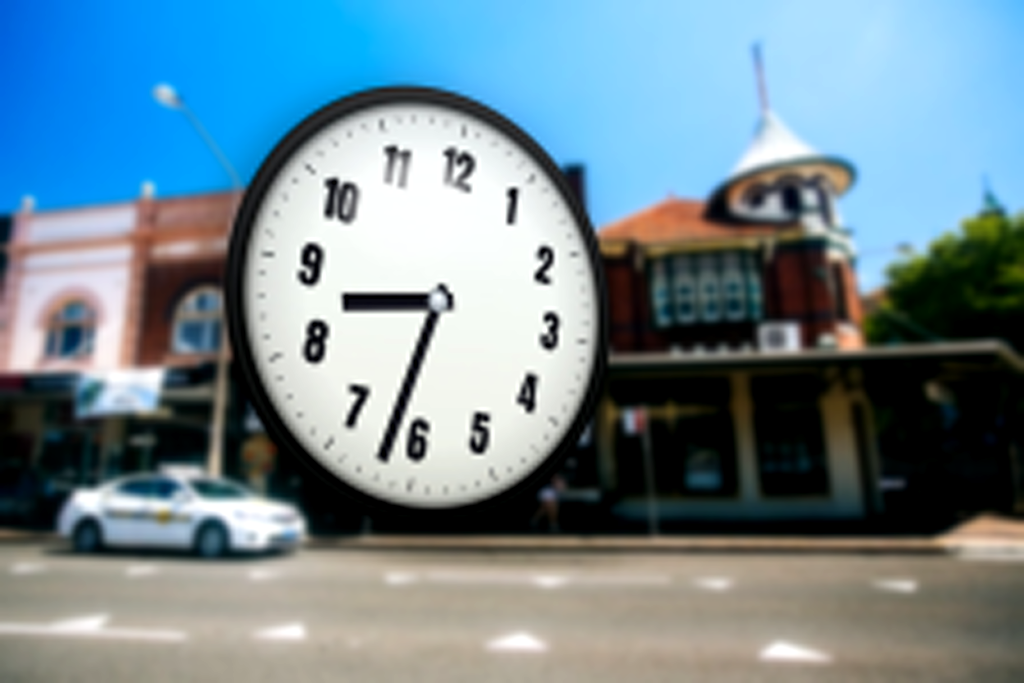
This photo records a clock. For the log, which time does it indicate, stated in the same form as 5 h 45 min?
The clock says 8 h 32 min
